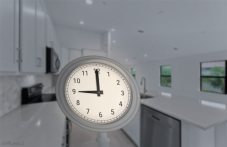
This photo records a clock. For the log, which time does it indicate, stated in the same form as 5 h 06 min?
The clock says 9 h 00 min
